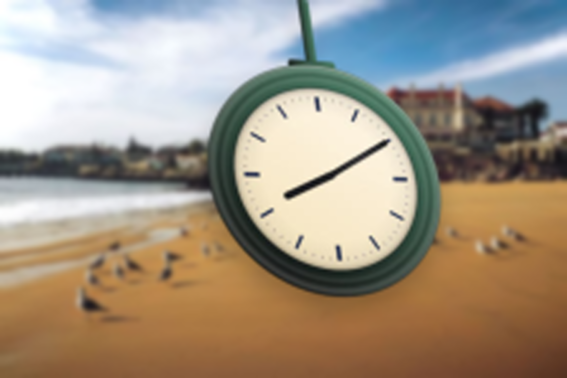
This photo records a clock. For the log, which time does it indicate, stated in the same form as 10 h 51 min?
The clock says 8 h 10 min
